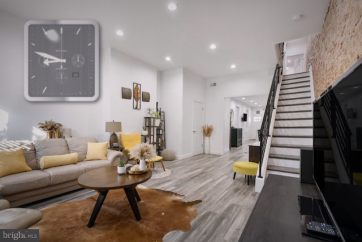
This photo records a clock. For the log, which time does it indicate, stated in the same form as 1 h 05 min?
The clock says 8 h 48 min
